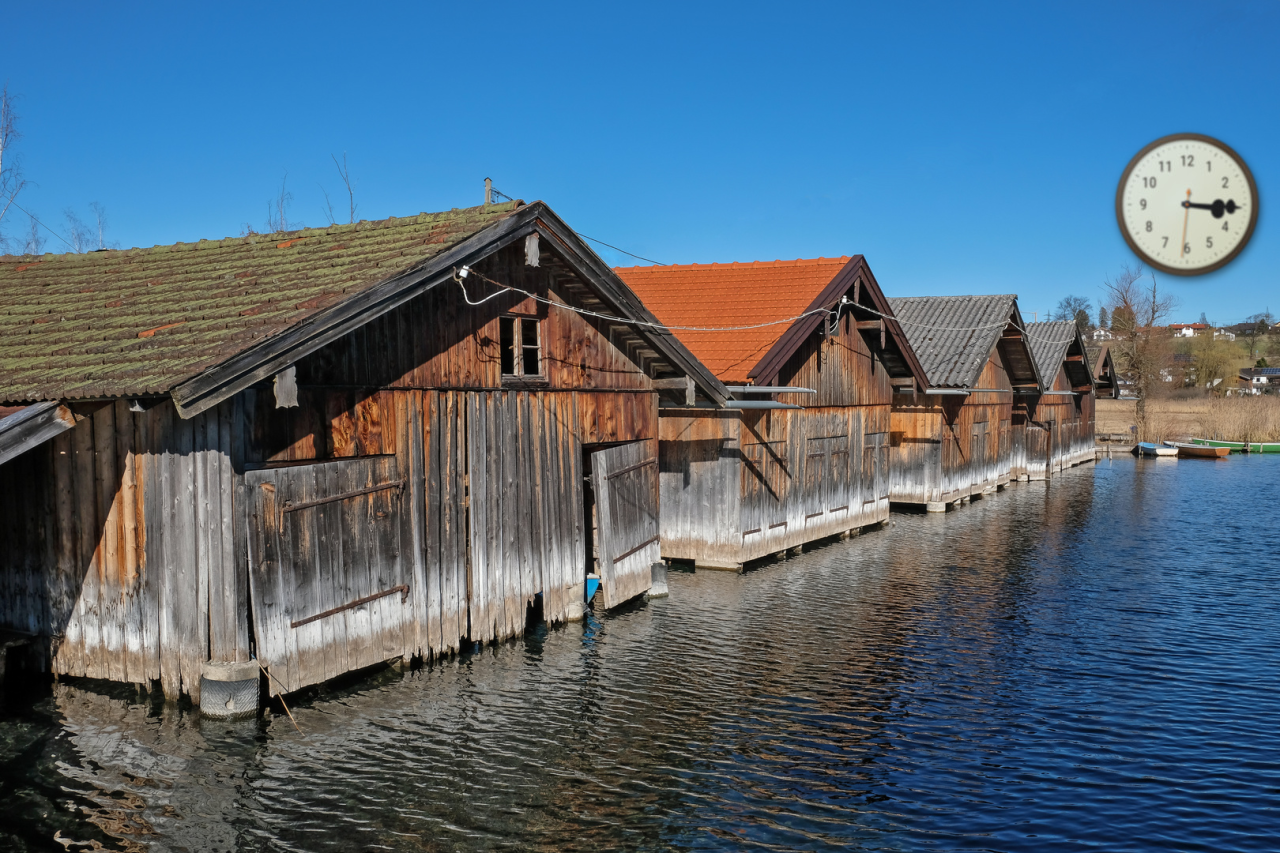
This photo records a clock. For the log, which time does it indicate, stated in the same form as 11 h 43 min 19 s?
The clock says 3 h 15 min 31 s
